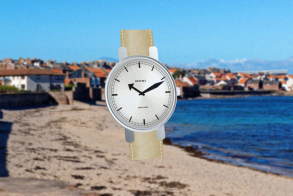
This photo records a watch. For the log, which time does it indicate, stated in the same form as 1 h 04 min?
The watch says 10 h 11 min
